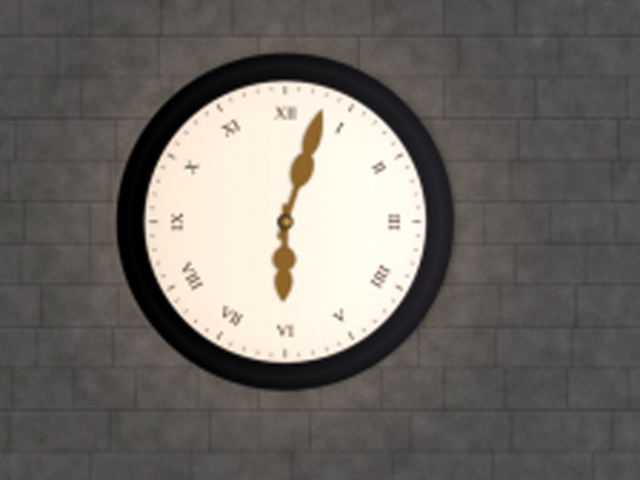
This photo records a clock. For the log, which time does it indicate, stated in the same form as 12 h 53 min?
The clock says 6 h 03 min
